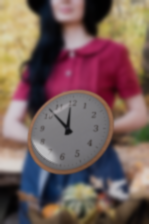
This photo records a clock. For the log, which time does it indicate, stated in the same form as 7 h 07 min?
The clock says 11 h 52 min
